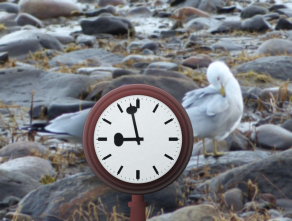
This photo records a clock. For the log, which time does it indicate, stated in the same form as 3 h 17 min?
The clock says 8 h 58 min
